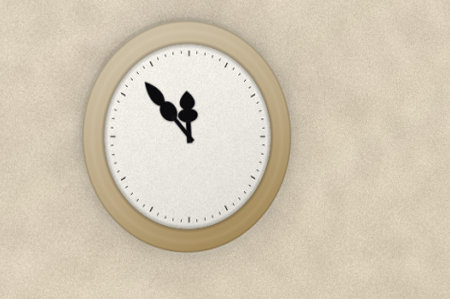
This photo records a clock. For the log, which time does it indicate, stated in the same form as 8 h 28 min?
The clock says 11 h 53 min
